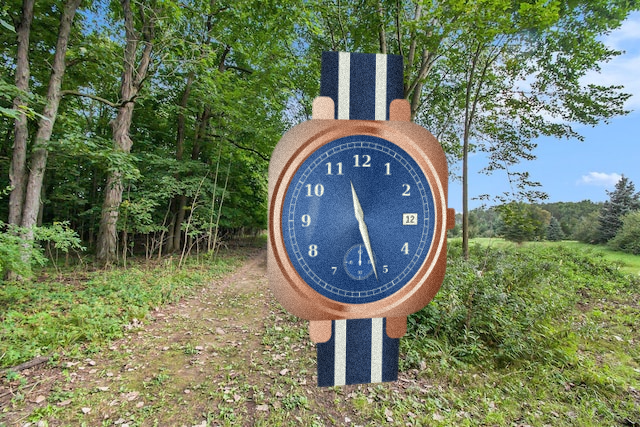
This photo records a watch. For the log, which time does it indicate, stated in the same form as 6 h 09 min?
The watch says 11 h 27 min
